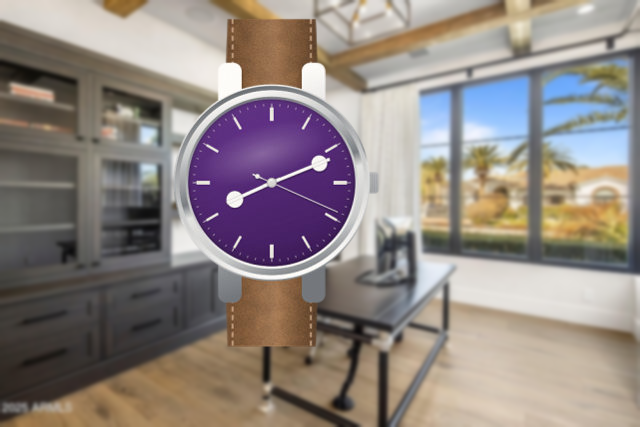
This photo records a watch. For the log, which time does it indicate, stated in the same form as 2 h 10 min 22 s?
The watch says 8 h 11 min 19 s
